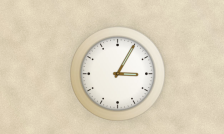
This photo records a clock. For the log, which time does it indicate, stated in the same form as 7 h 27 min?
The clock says 3 h 05 min
